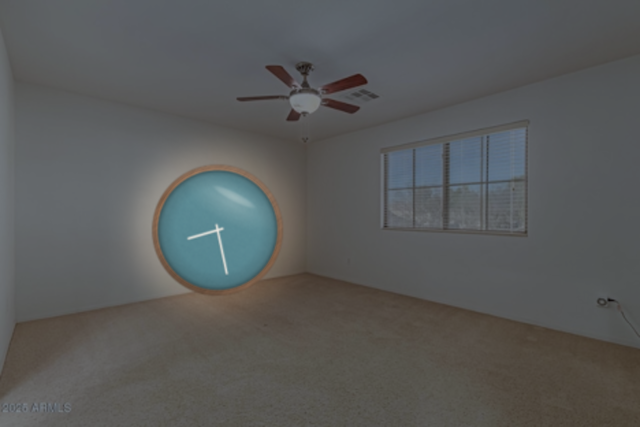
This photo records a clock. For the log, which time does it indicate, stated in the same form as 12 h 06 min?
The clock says 8 h 28 min
